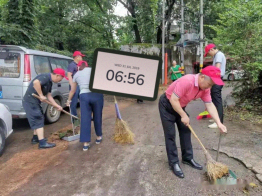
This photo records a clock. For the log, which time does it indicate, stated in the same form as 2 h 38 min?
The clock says 6 h 56 min
